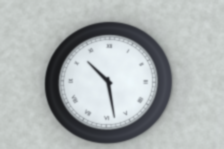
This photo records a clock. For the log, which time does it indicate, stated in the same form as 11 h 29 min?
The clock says 10 h 28 min
